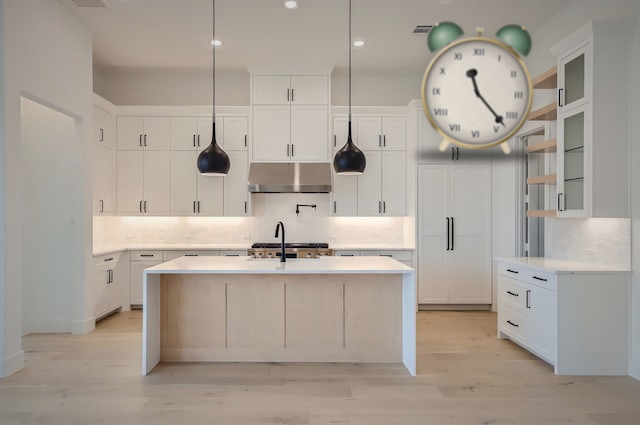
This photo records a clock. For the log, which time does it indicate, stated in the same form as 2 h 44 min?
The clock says 11 h 23 min
